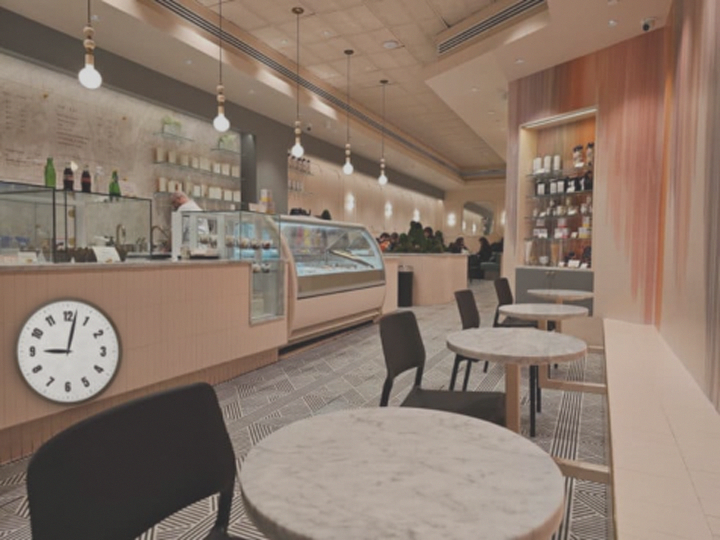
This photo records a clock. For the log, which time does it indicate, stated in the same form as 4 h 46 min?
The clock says 9 h 02 min
